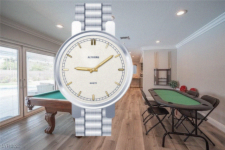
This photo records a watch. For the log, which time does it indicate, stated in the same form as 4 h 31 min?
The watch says 9 h 09 min
